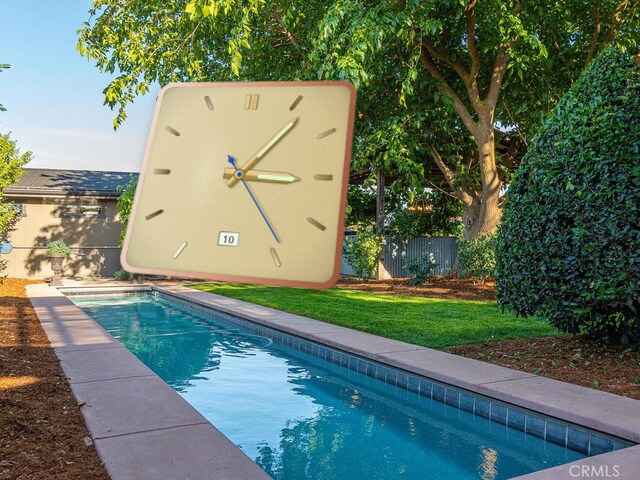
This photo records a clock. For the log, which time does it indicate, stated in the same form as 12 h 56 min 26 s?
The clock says 3 h 06 min 24 s
